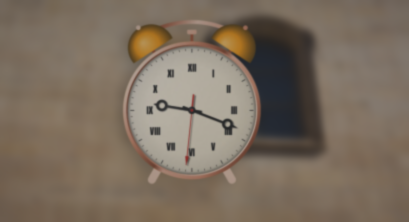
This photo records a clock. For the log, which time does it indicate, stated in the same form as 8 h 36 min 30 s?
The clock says 9 h 18 min 31 s
